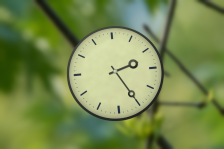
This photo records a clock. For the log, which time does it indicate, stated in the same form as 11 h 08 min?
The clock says 2 h 25 min
